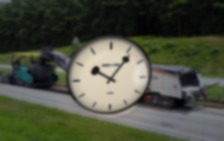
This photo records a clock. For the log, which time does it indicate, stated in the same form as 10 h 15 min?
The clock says 10 h 06 min
